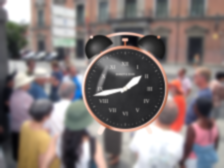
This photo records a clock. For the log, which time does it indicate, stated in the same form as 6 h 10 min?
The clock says 1 h 43 min
